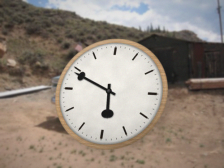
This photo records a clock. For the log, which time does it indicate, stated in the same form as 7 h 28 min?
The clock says 5 h 49 min
